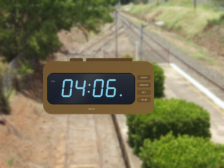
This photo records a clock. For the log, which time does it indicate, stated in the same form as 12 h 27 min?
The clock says 4 h 06 min
